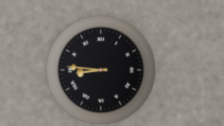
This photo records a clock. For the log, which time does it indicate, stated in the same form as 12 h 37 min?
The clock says 8 h 46 min
